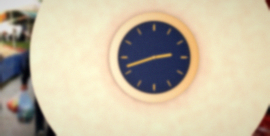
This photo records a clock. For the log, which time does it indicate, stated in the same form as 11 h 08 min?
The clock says 2 h 42 min
